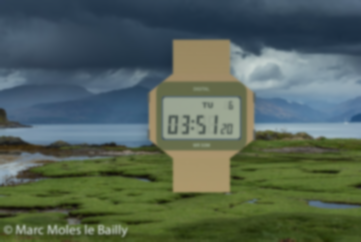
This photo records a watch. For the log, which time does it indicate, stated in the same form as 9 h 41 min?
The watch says 3 h 51 min
